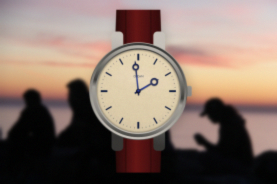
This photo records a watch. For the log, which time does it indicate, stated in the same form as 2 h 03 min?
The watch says 1 h 59 min
